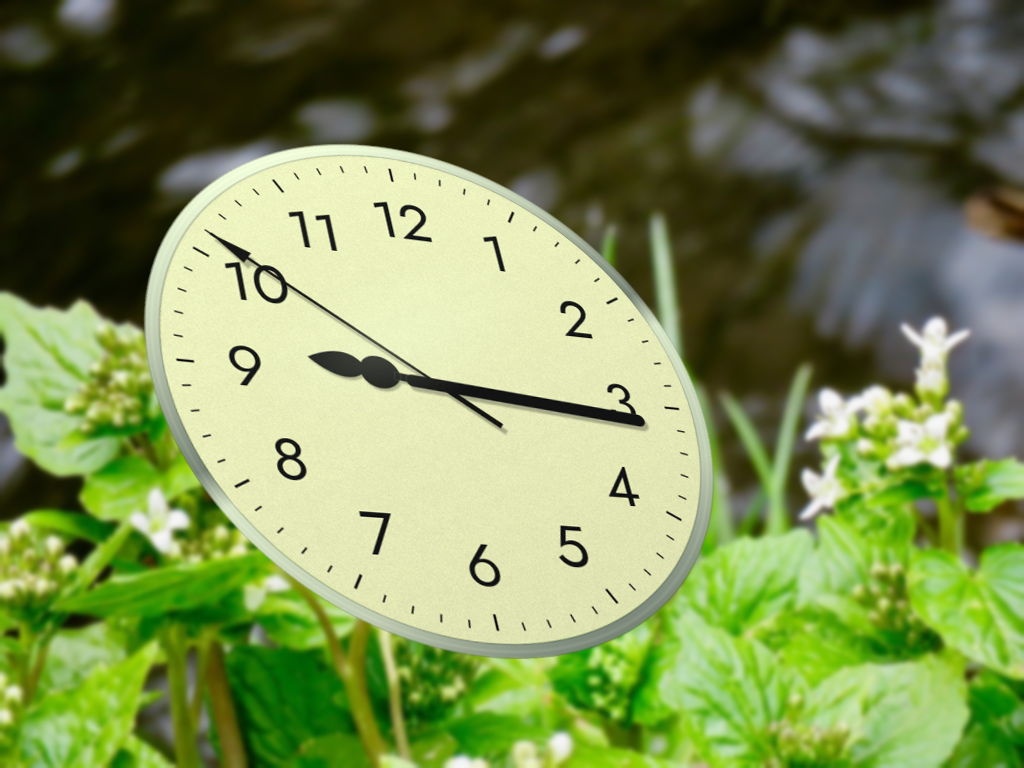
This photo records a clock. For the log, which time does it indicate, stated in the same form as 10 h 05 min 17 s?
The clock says 9 h 15 min 51 s
